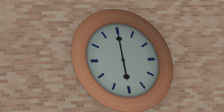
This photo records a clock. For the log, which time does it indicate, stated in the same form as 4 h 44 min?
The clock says 6 h 00 min
